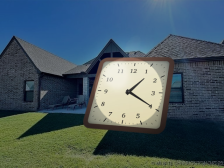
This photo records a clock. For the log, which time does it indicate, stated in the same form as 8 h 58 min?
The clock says 1 h 20 min
